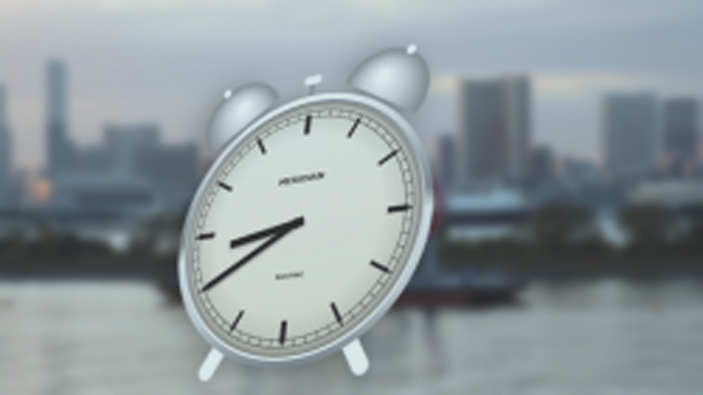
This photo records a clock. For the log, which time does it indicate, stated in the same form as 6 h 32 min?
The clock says 8 h 40 min
